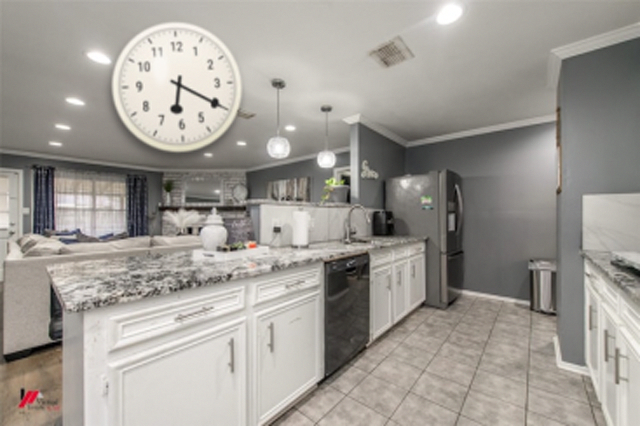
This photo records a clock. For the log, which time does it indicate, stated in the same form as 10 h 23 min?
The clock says 6 h 20 min
